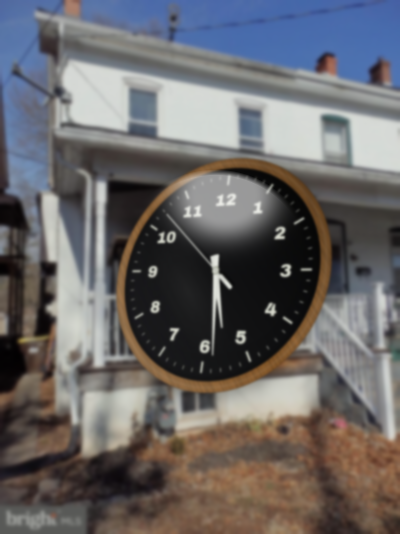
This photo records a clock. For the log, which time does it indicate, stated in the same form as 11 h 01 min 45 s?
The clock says 5 h 28 min 52 s
